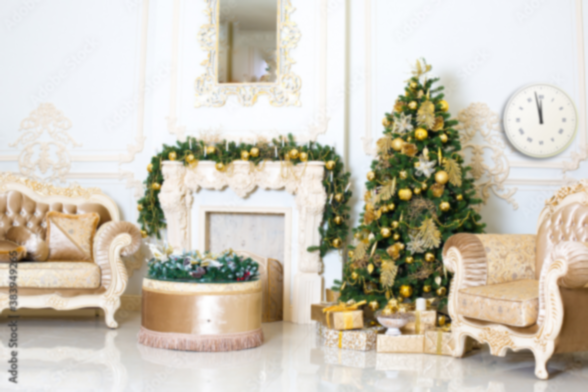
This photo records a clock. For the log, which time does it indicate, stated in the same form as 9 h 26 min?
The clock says 11 h 58 min
